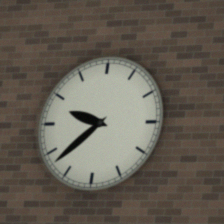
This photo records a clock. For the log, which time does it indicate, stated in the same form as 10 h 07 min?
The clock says 9 h 38 min
